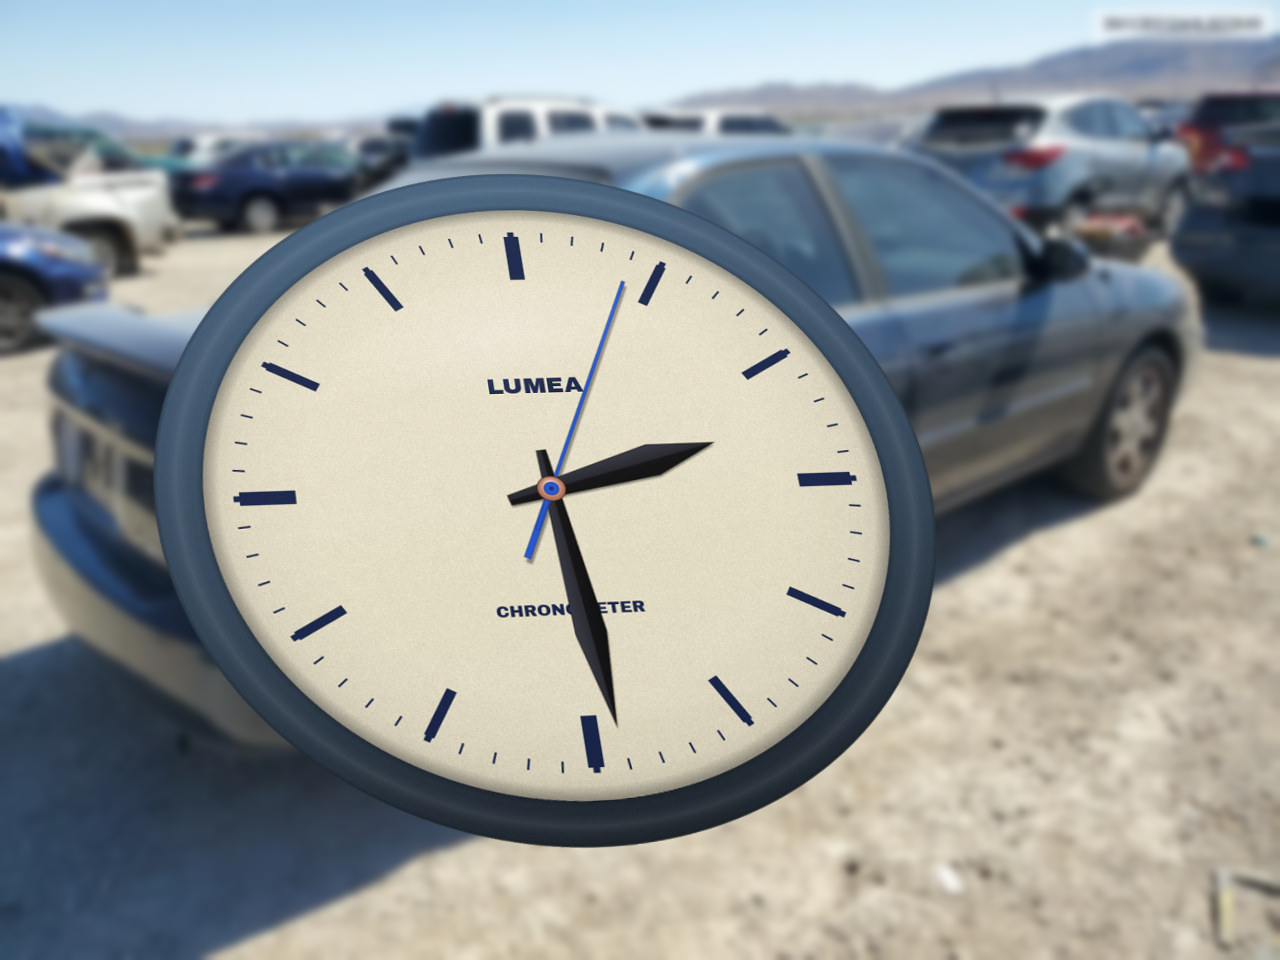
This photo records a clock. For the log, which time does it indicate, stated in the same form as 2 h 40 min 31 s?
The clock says 2 h 29 min 04 s
